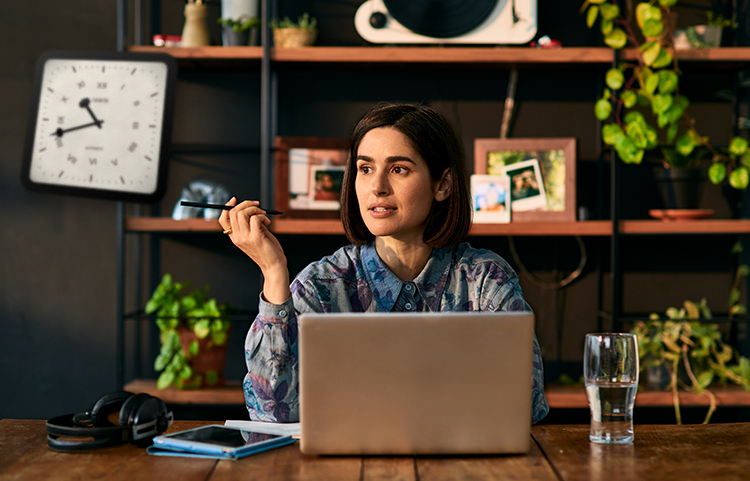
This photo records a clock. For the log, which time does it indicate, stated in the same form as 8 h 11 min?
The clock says 10 h 42 min
